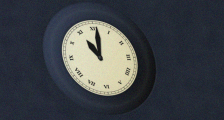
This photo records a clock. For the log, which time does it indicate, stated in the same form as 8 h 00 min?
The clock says 11 h 01 min
